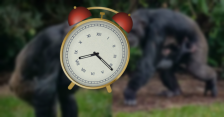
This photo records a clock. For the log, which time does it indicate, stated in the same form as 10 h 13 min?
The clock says 8 h 21 min
